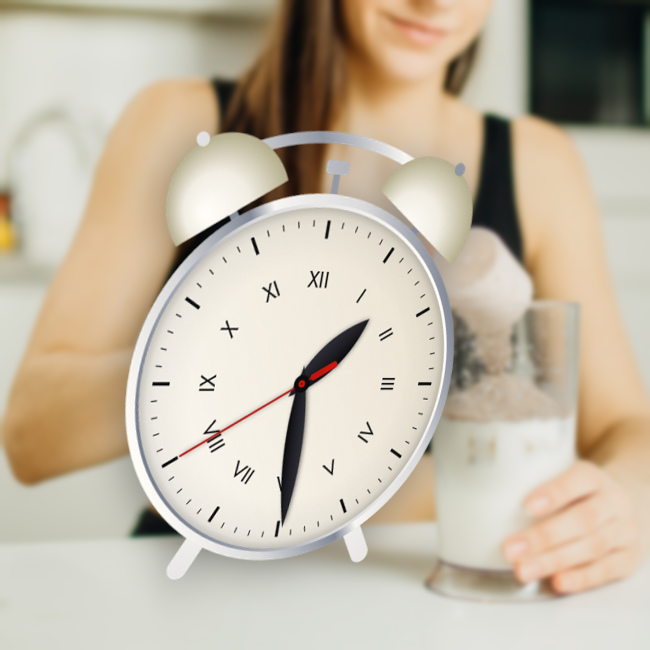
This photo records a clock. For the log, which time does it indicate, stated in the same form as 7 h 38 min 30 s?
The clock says 1 h 29 min 40 s
